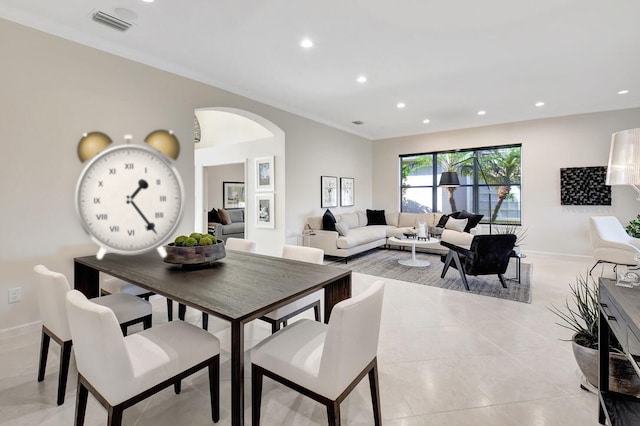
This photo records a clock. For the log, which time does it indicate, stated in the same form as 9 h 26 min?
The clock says 1 h 24 min
